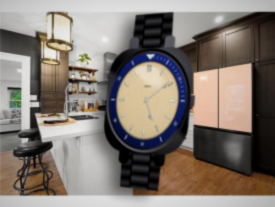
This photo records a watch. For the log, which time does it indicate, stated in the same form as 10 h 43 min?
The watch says 5 h 09 min
